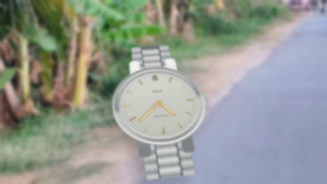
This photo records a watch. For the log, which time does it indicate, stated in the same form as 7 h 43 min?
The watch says 4 h 38 min
